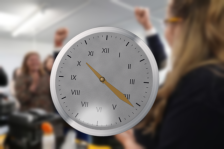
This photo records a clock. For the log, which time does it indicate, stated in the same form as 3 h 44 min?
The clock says 10 h 21 min
